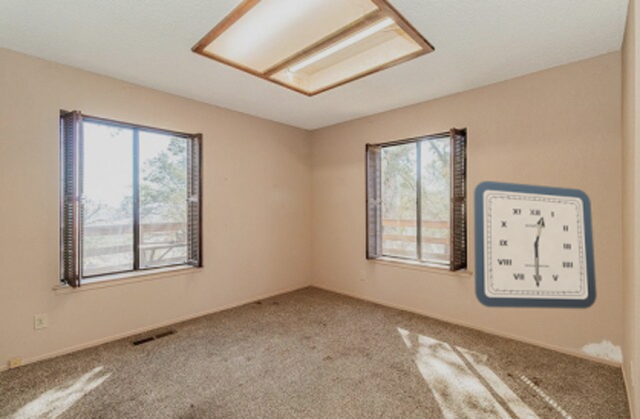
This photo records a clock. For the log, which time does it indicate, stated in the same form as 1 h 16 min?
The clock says 12 h 30 min
